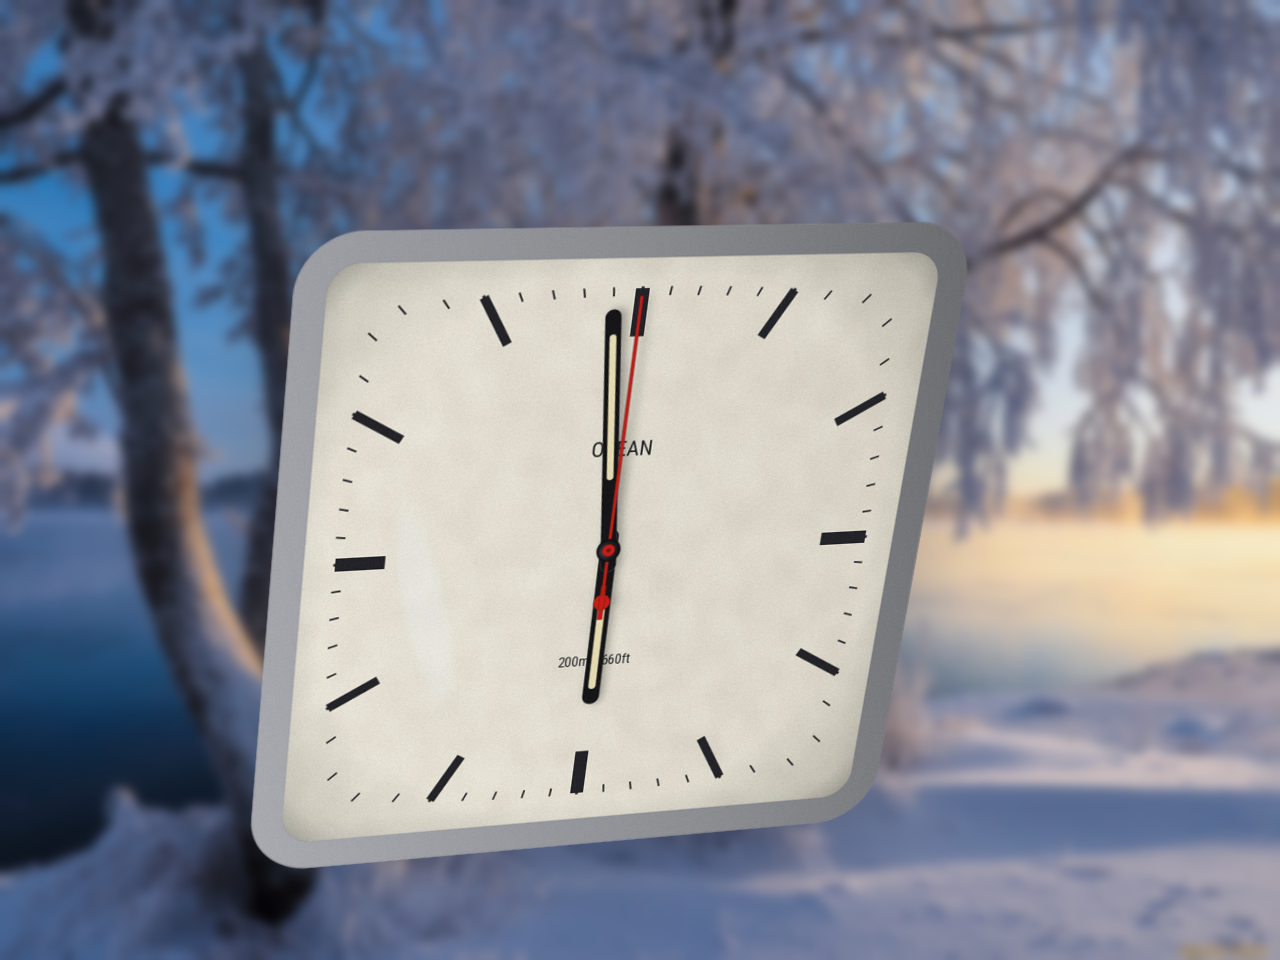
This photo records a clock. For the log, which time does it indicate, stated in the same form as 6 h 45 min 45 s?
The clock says 5 h 59 min 00 s
